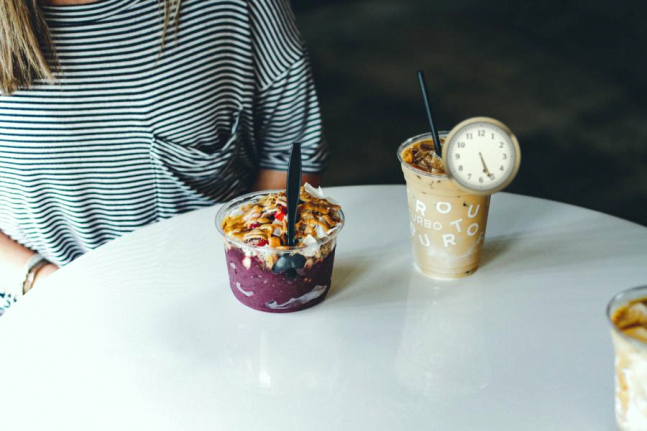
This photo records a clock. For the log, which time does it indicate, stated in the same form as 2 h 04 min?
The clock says 5 h 26 min
